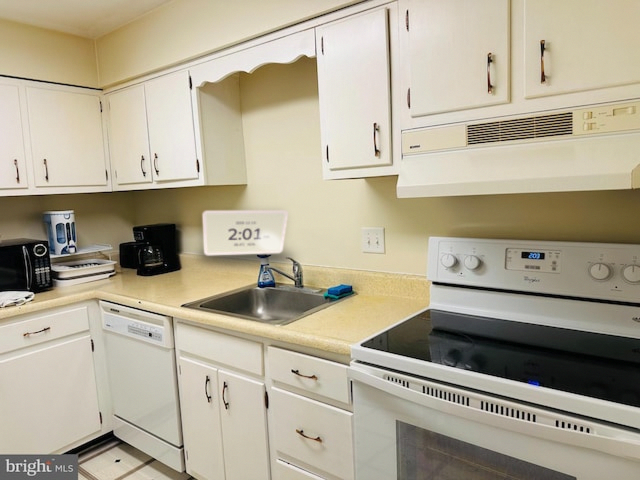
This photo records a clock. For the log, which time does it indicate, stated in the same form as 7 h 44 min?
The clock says 2 h 01 min
